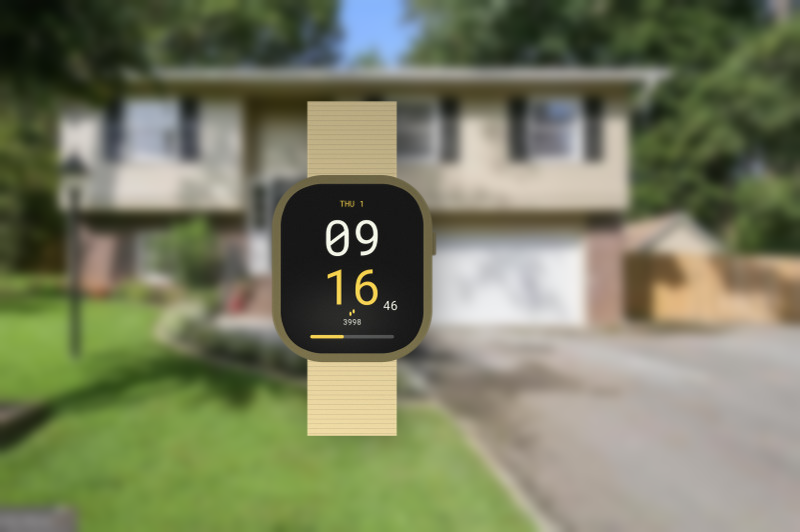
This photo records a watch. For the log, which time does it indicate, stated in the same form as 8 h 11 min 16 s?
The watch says 9 h 16 min 46 s
